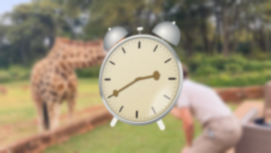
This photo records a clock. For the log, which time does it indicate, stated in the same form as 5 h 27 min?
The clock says 2 h 40 min
